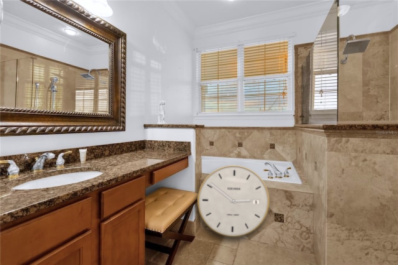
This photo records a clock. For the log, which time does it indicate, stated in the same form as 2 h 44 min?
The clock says 2 h 51 min
